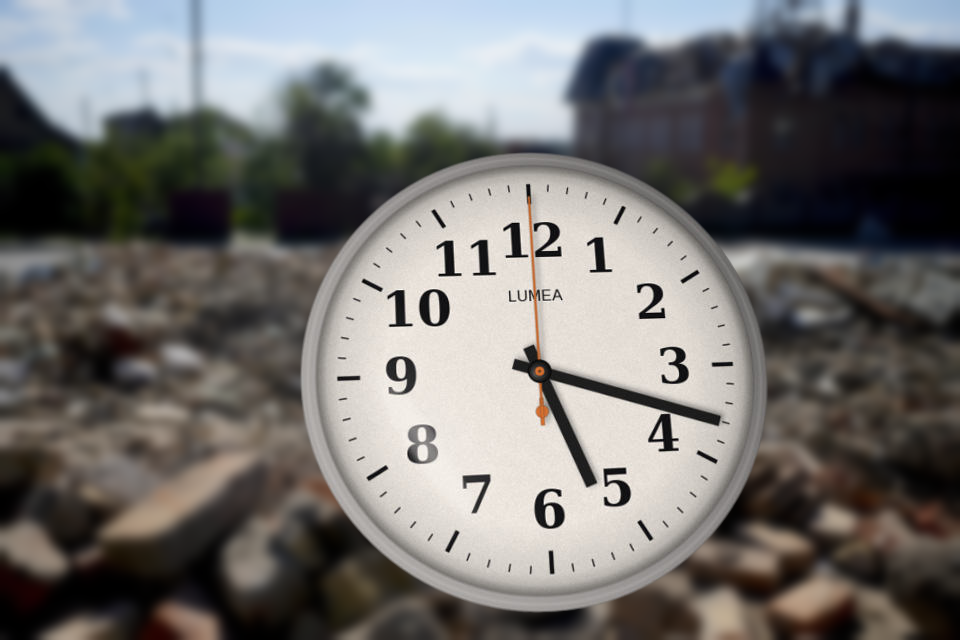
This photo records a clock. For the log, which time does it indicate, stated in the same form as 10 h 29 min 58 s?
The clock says 5 h 18 min 00 s
